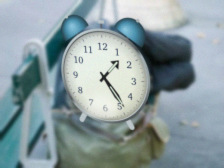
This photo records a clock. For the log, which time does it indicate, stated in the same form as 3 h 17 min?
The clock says 1 h 24 min
